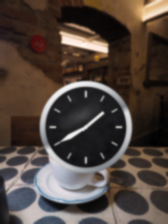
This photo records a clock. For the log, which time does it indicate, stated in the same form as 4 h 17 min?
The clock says 1 h 40 min
